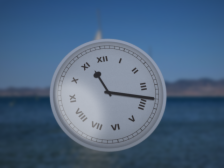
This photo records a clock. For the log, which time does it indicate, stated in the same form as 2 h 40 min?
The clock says 11 h 18 min
